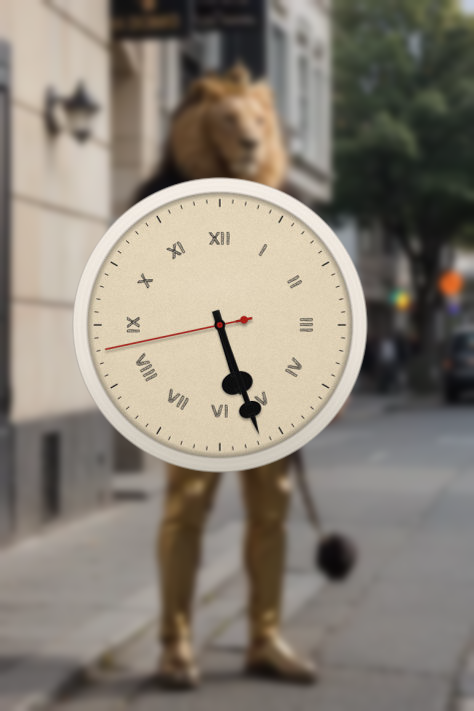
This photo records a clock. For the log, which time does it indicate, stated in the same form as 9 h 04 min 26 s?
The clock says 5 h 26 min 43 s
